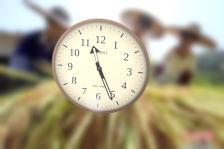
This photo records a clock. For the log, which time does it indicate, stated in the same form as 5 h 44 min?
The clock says 11 h 26 min
